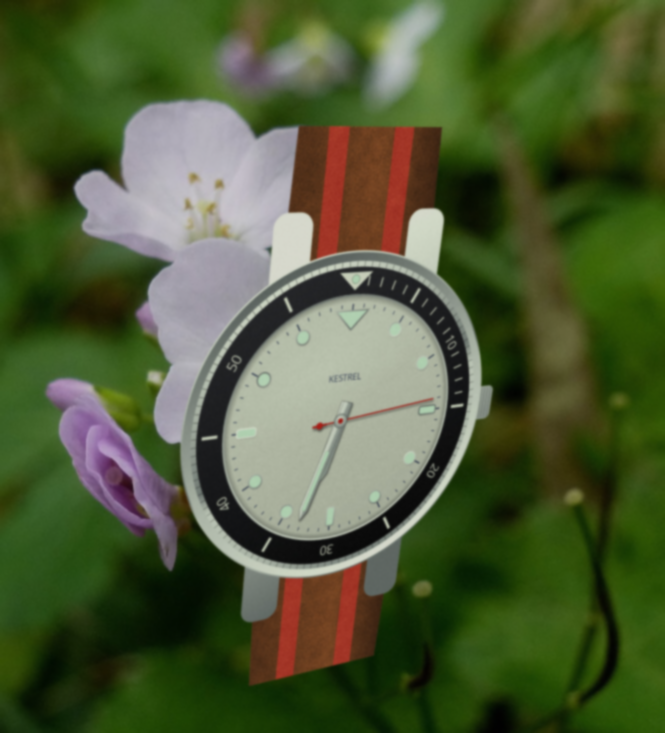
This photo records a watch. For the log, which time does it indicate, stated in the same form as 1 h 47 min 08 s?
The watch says 6 h 33 min 14 s
